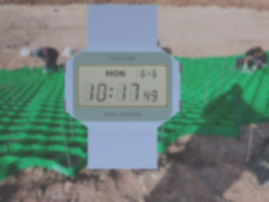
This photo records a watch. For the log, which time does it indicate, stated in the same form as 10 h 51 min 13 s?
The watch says 10 h 17 min 49 s
